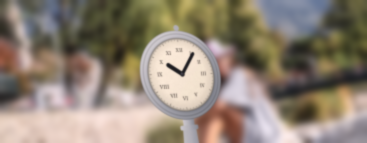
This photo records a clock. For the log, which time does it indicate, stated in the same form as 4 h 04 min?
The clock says 10 h 06 min
